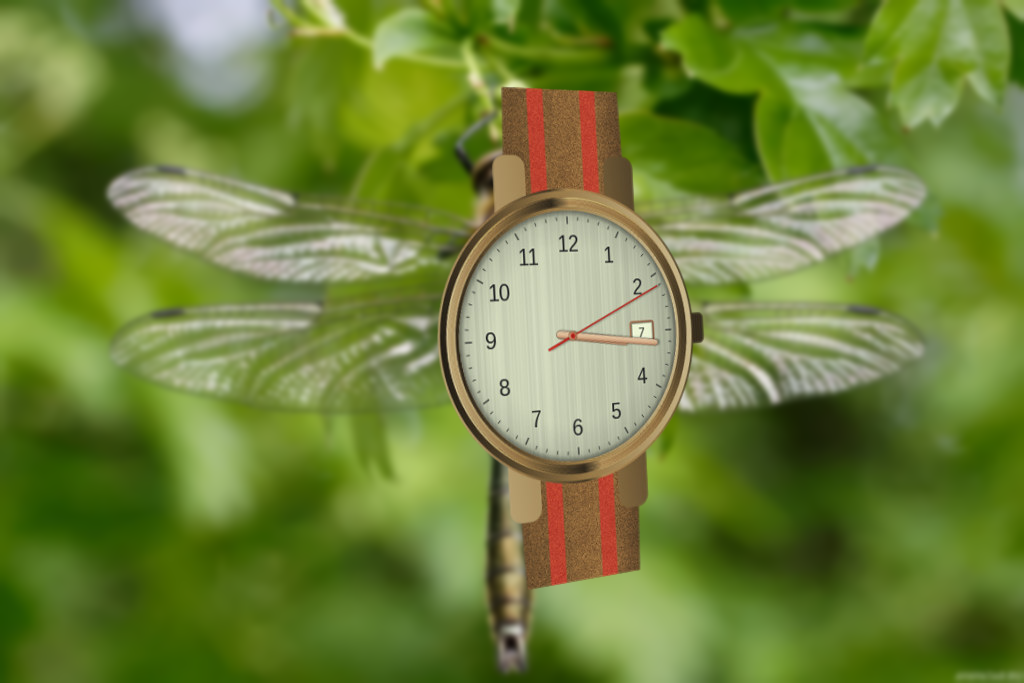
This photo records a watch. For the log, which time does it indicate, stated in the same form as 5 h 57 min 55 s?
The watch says 3 h 16 min 11 s
